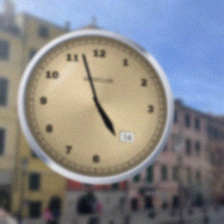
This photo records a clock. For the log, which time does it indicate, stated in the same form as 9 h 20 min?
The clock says 4 h 57 min
